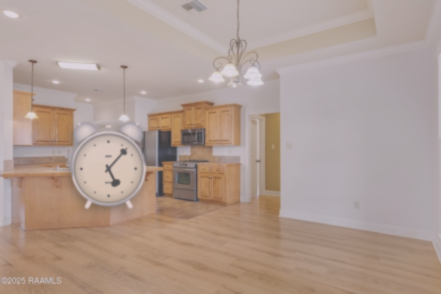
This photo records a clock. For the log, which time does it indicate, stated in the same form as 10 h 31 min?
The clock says 5 h 07 min
